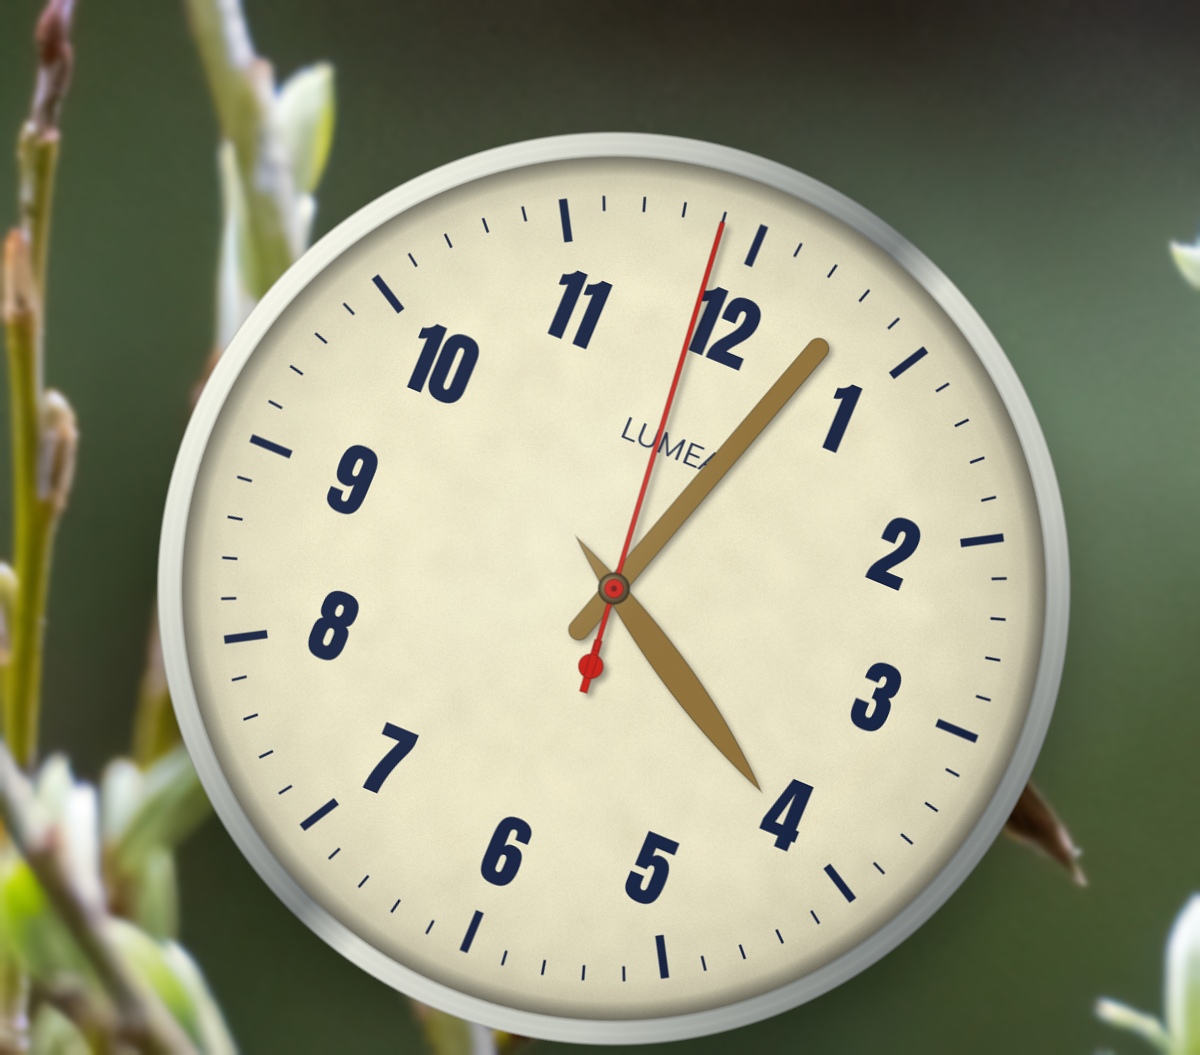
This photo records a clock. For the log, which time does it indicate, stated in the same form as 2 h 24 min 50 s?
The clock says 4 h 02 min 59 s
